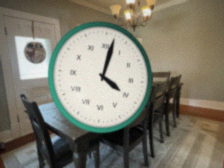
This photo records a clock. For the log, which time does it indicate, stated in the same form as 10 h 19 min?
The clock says 4 h 02 min
